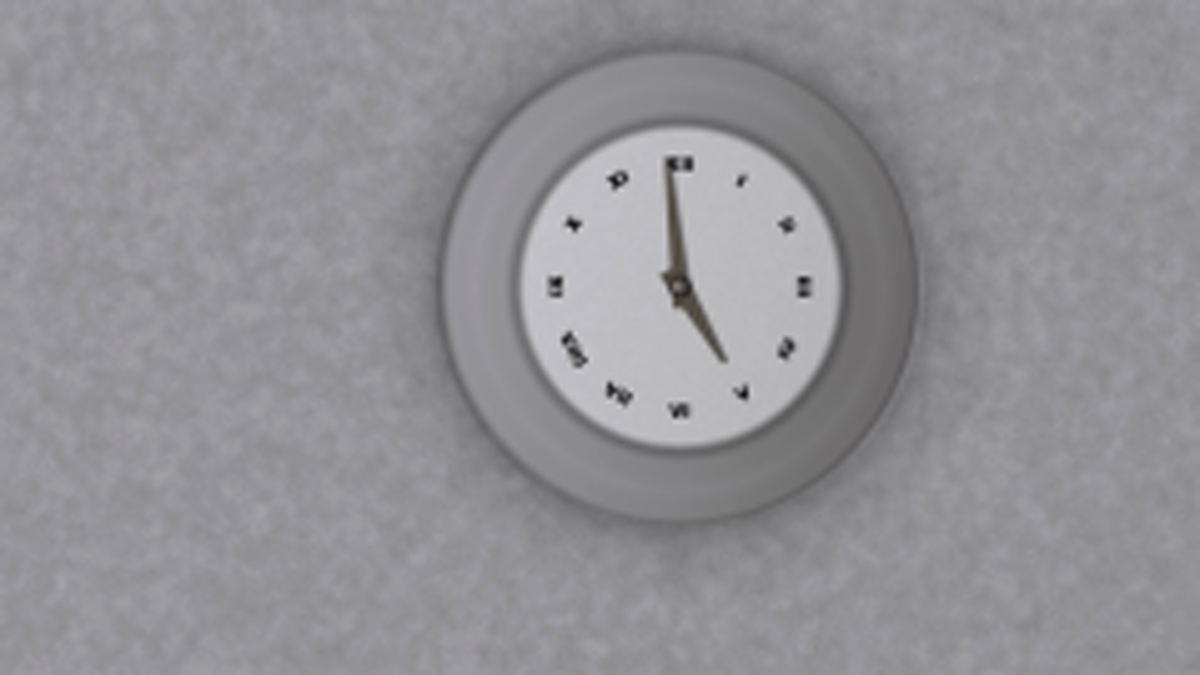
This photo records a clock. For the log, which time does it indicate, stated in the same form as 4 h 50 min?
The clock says 4 h 59 min
